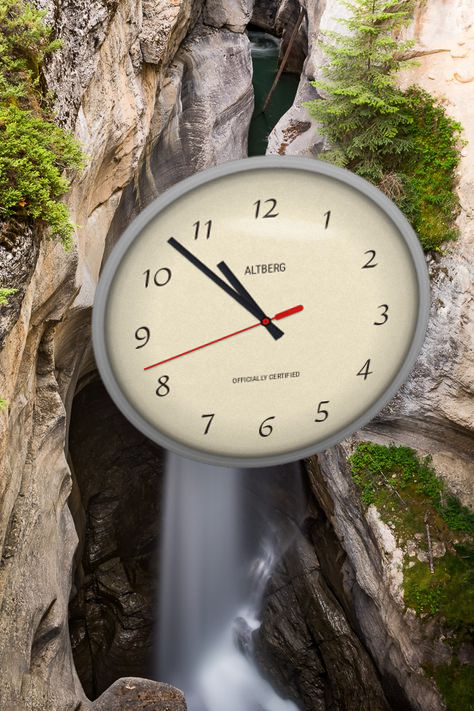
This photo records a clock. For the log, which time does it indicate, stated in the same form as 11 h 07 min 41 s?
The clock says 10 h 52 min 42 s
